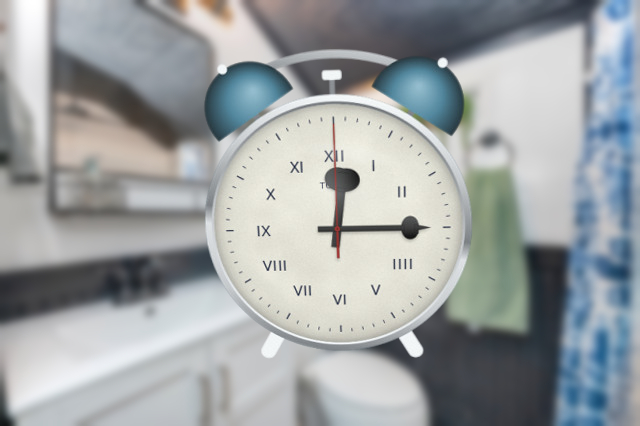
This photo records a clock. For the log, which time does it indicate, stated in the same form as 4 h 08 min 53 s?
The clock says 12 h 15 min 00 s
